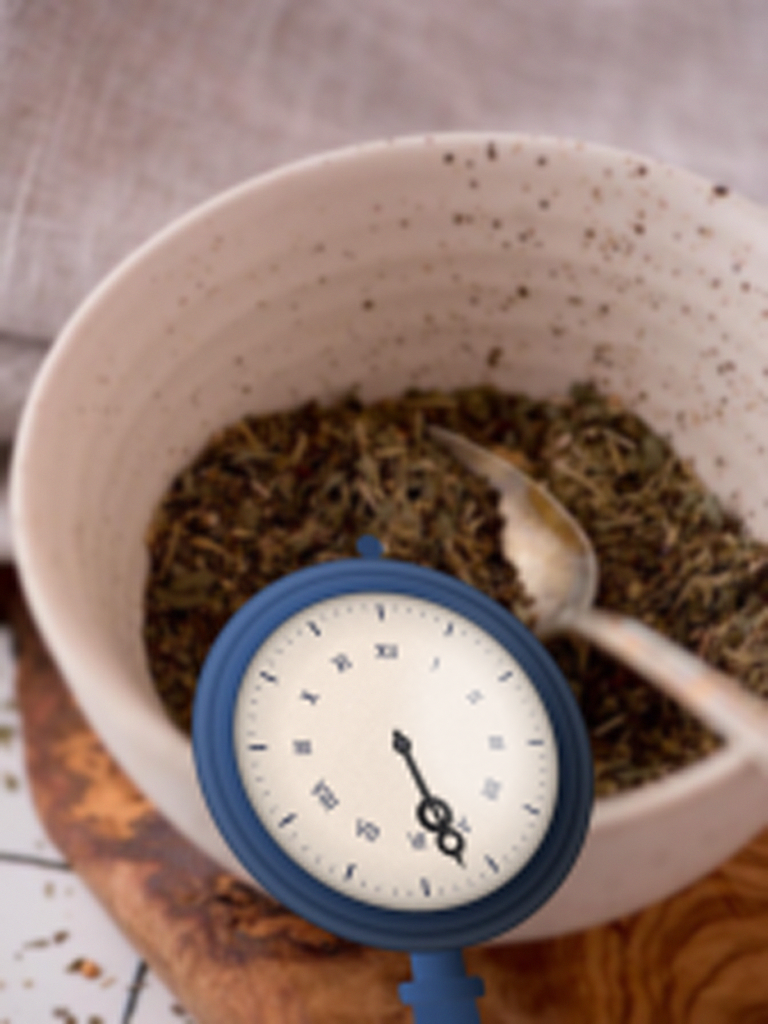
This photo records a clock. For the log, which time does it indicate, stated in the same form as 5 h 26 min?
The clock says 5 h 27 min
